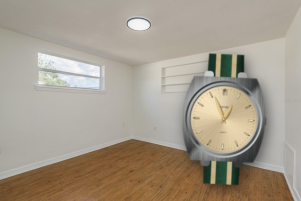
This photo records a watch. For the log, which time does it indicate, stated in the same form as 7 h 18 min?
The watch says 12 h 56 min
